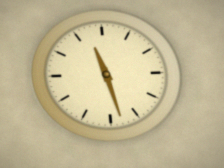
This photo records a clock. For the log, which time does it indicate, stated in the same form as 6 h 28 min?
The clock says 11 h 28 min
